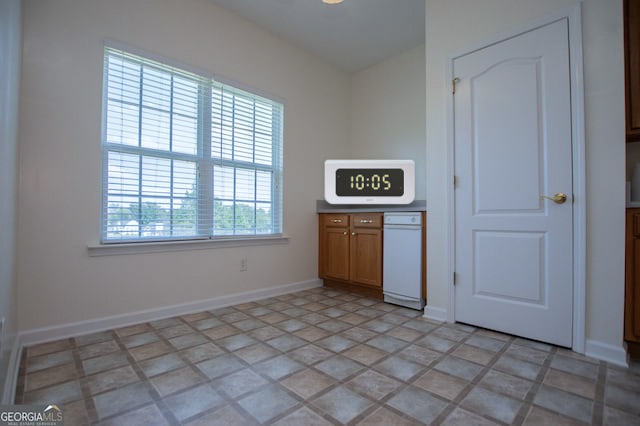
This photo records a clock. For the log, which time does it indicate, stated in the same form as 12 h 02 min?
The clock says 10 h 05 min
